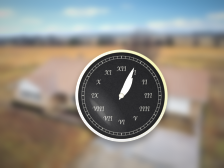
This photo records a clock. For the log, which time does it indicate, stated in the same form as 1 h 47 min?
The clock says 1 h 04 min
